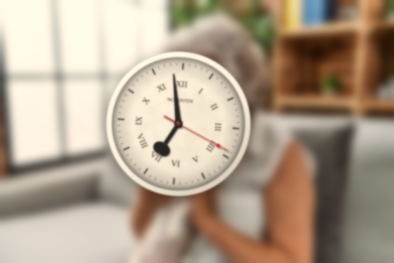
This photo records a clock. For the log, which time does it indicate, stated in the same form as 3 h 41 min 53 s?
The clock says 6 h 58 min 19 s
